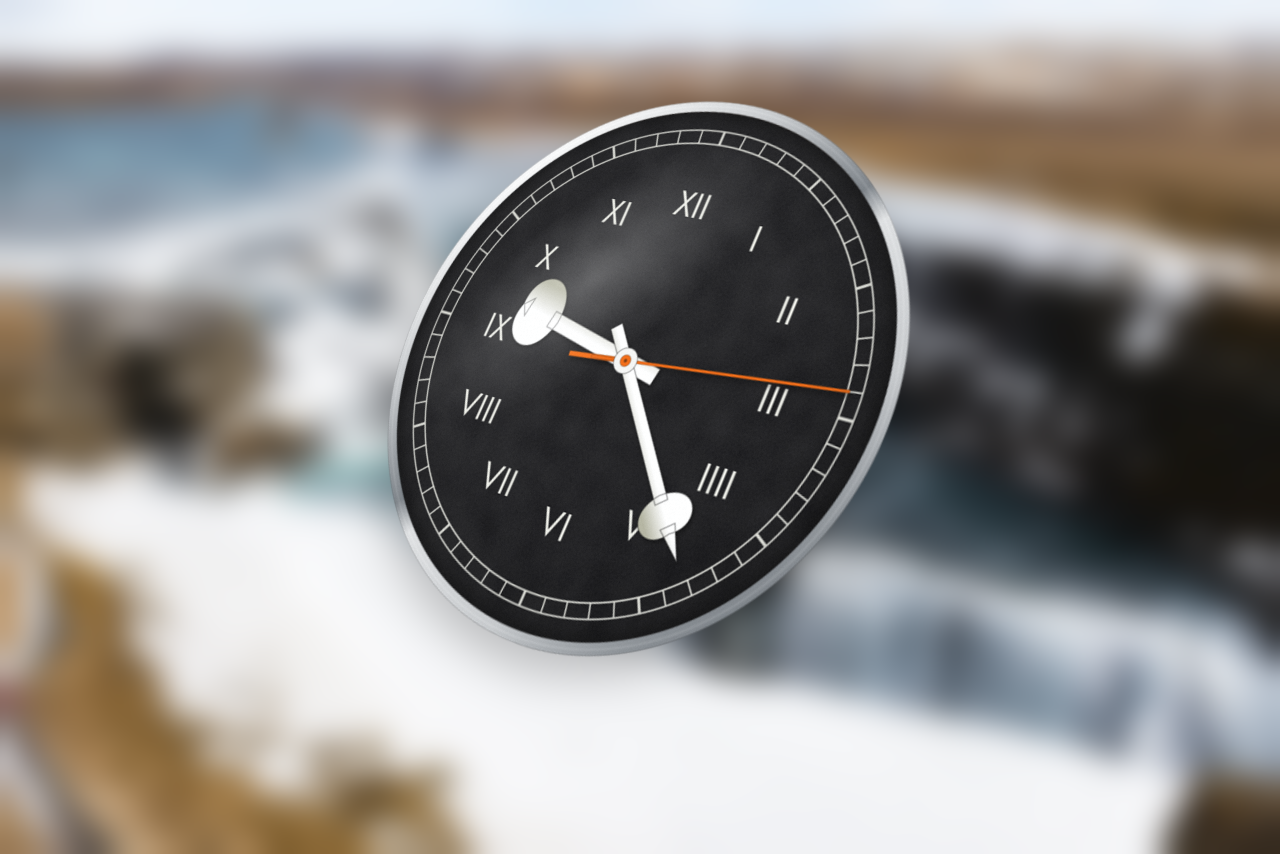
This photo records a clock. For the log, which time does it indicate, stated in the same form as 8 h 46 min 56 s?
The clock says 9 h 23 min 14 s
